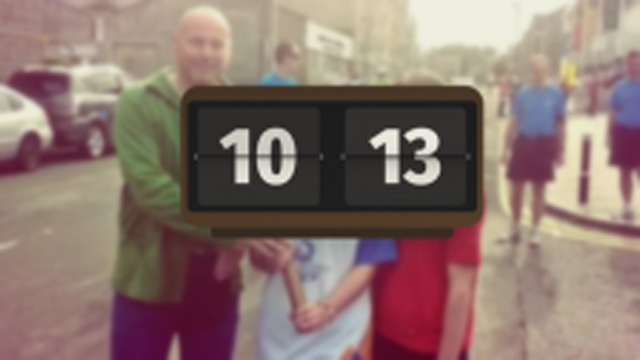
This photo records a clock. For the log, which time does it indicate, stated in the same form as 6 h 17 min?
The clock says 10 h 13 min
